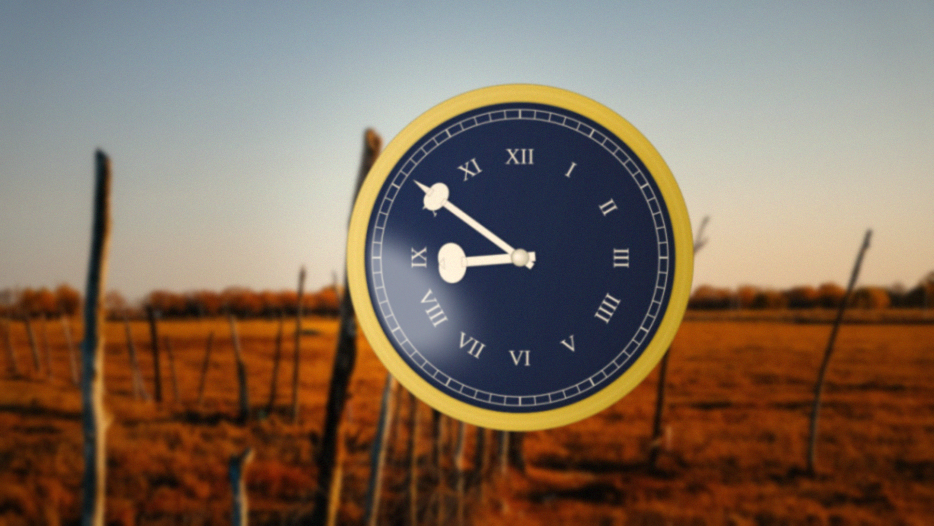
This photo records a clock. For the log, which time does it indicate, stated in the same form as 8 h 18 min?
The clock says 8 h 51 min
